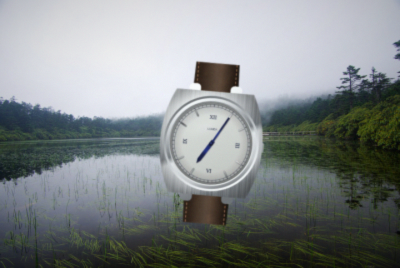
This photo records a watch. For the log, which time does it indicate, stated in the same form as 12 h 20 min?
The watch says 7 h 05 min
